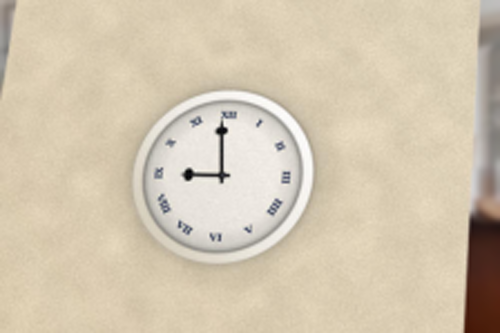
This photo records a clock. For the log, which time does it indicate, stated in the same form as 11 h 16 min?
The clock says 8 h 59 min
